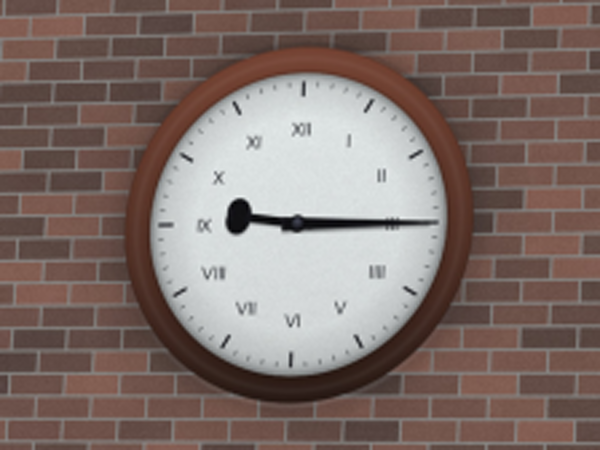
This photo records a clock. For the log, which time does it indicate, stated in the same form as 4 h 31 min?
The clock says 9 h 15 min
